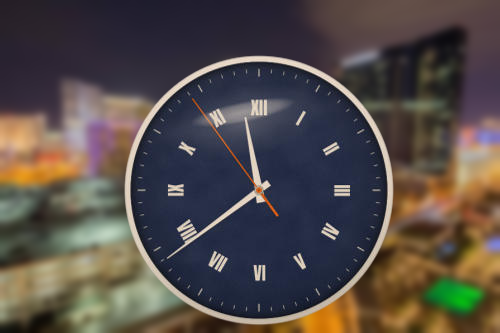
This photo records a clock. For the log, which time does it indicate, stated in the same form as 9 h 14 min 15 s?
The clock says 11 h 38 min 54 s
